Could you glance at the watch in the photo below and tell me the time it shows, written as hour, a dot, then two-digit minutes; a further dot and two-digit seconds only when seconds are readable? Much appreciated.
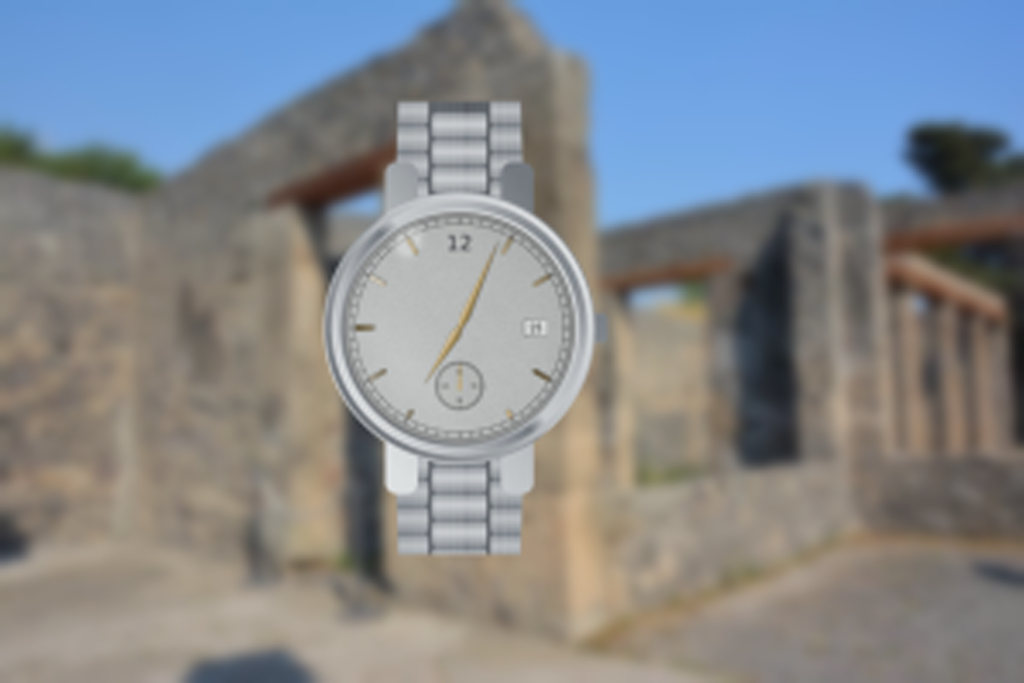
7.04
